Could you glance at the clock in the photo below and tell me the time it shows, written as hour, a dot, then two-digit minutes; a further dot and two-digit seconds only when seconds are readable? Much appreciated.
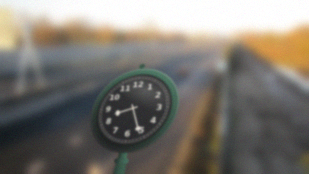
8.26
